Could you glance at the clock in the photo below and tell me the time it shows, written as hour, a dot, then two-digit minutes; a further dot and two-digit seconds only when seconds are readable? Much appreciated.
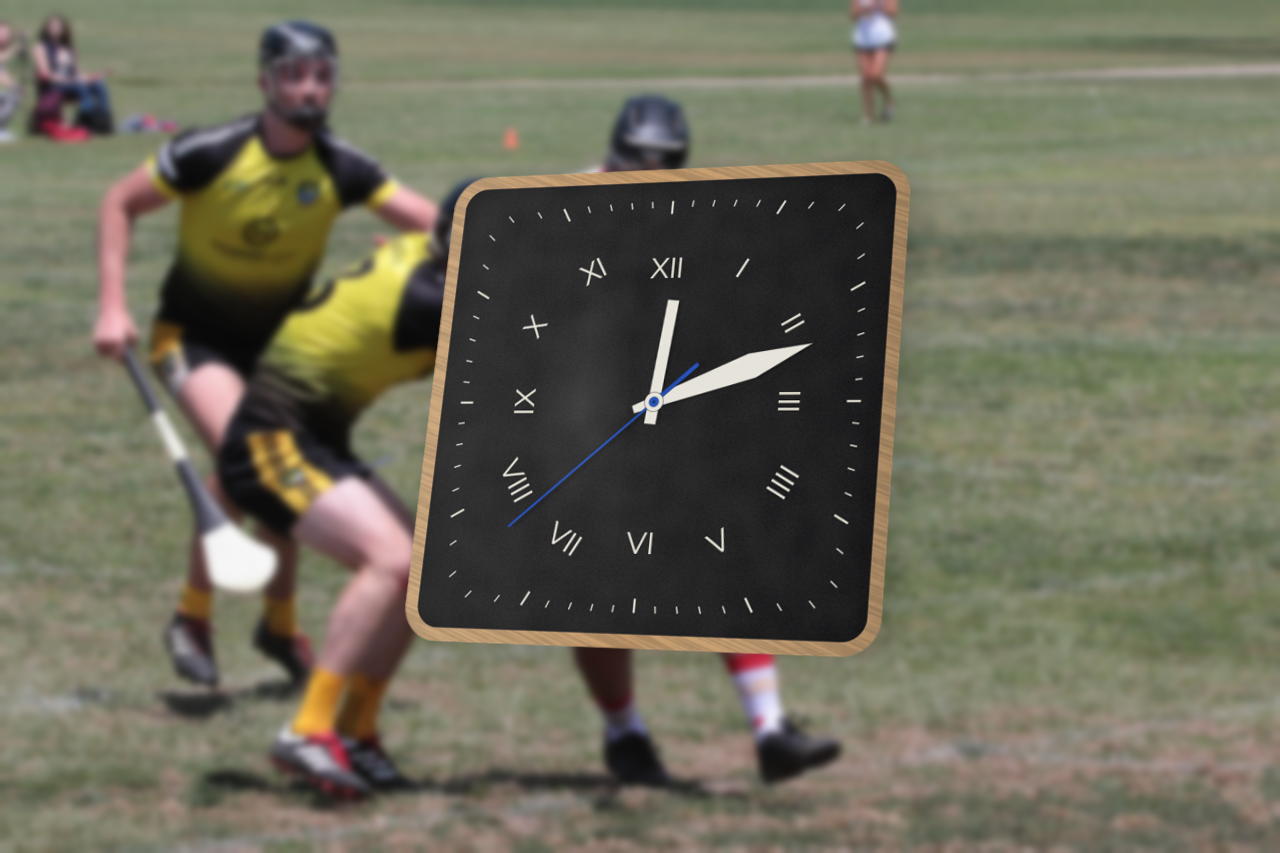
12.11.38
